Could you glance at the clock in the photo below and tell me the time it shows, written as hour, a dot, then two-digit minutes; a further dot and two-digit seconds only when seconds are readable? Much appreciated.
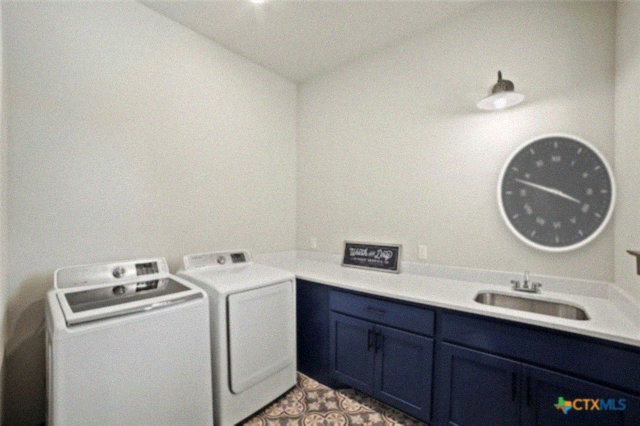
3.48
